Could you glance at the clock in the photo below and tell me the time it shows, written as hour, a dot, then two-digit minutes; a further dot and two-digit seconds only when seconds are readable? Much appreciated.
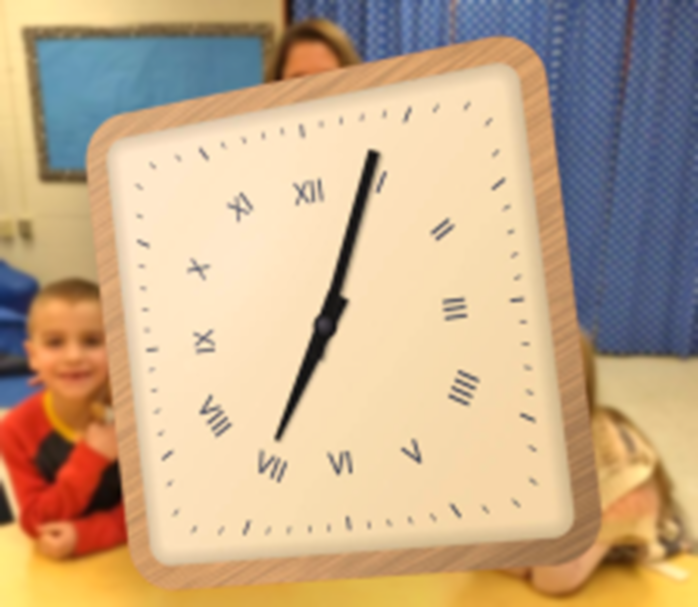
7.04
